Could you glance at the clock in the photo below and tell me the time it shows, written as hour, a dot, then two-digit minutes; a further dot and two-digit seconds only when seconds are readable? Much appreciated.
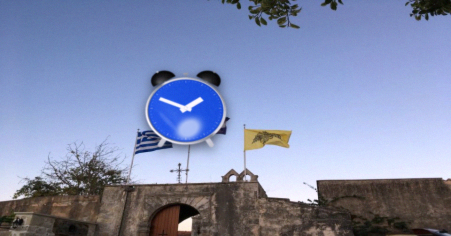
1.49
